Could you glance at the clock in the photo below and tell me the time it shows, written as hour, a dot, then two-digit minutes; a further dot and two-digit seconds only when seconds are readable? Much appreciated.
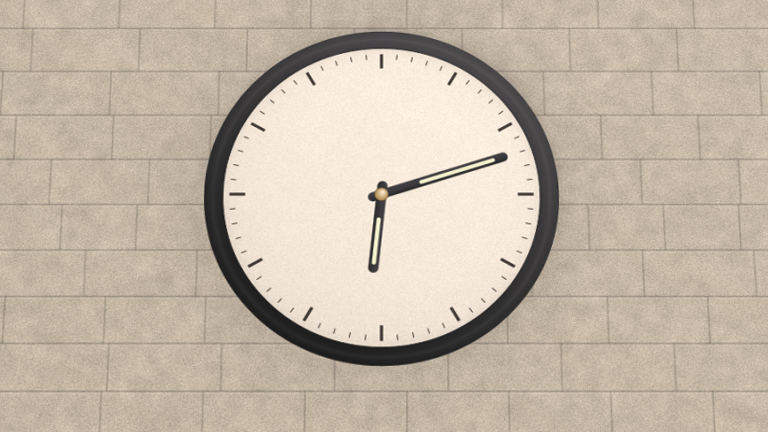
6.12
